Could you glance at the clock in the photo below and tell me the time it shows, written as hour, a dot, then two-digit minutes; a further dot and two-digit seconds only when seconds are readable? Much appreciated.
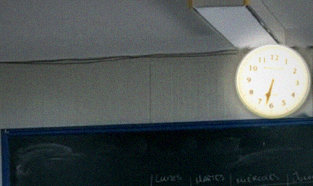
6.32
